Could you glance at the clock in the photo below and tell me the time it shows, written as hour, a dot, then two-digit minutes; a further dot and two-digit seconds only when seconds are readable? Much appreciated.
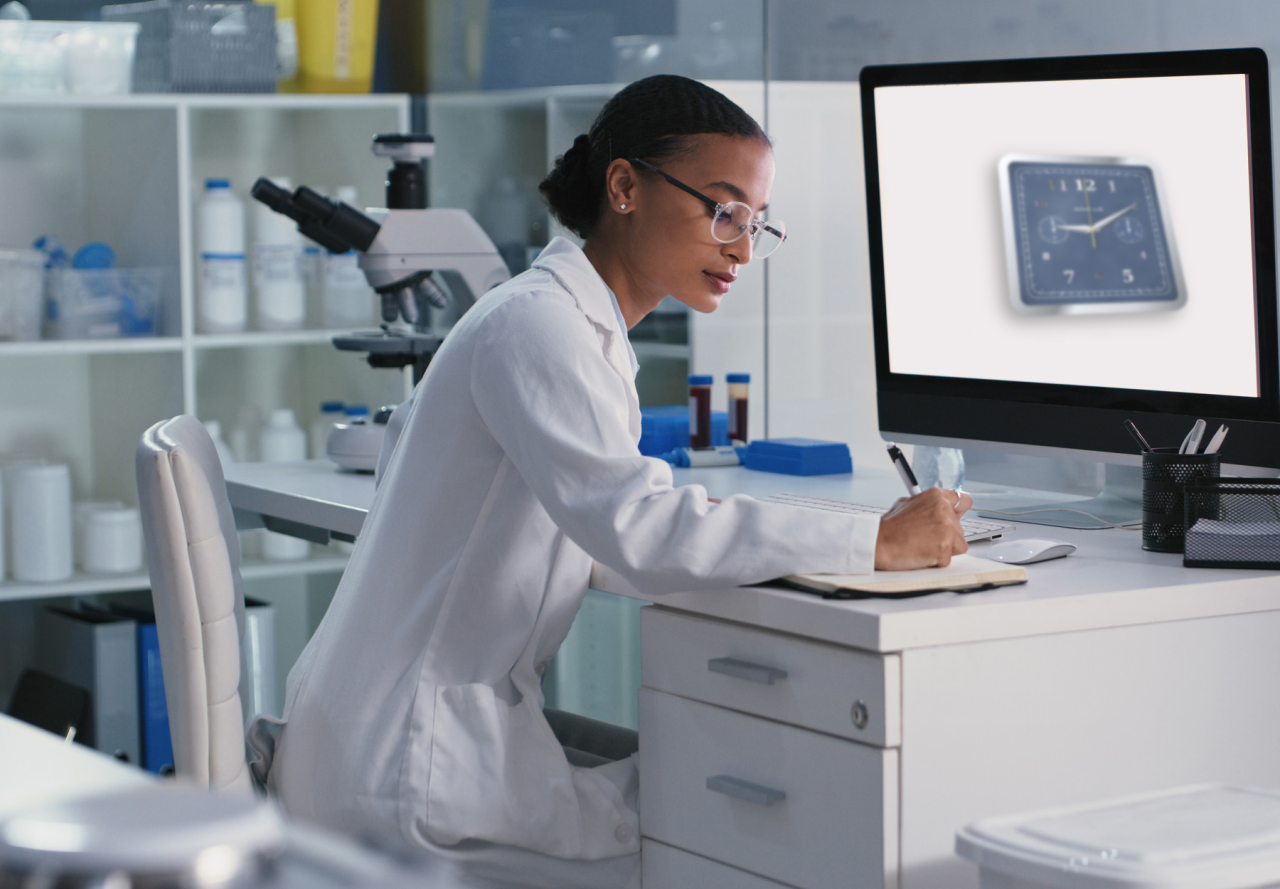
9.10
